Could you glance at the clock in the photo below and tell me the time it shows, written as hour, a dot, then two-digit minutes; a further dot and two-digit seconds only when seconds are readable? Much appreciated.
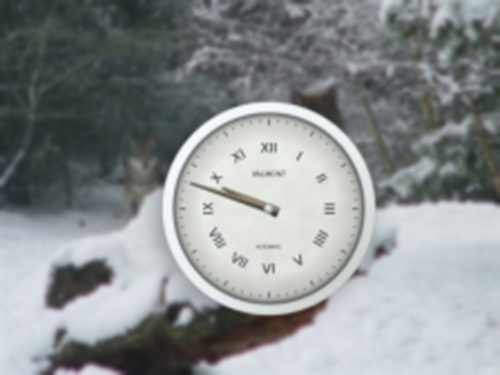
9.48
